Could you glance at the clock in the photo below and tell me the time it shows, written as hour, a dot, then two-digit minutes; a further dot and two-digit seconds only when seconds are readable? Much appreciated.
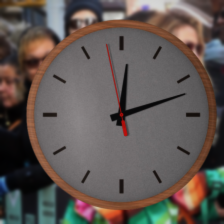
12.11.58
